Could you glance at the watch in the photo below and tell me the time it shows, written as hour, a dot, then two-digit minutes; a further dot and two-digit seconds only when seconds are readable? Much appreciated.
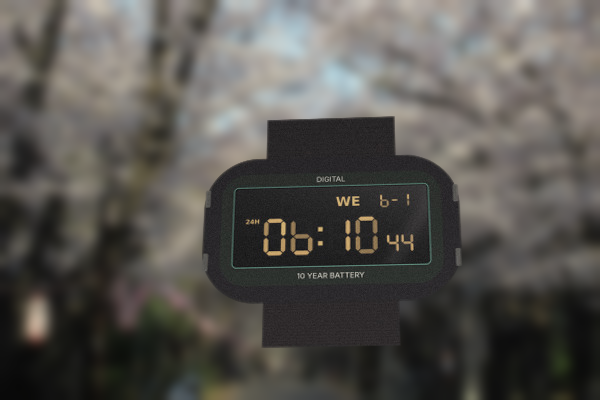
6.10.44
